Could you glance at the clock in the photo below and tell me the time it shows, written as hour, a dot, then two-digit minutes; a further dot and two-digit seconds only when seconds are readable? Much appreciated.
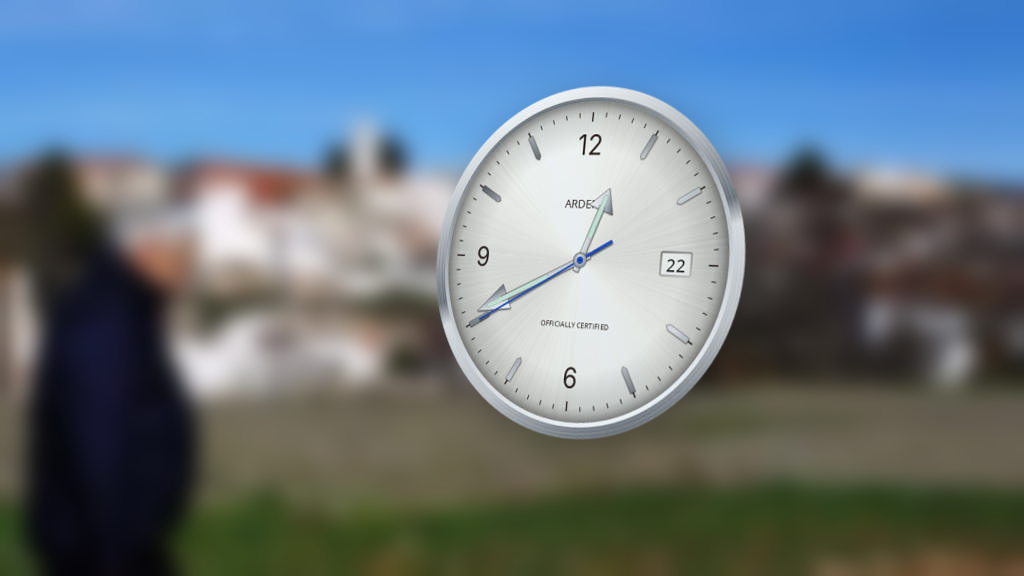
12.40.40
